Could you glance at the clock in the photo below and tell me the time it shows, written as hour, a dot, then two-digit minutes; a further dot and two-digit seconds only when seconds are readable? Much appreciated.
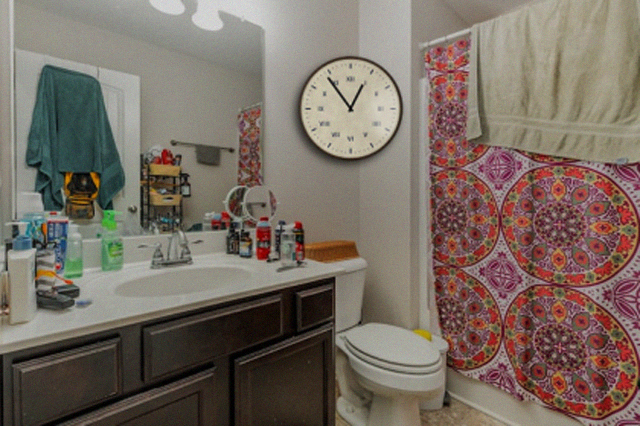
12.54
